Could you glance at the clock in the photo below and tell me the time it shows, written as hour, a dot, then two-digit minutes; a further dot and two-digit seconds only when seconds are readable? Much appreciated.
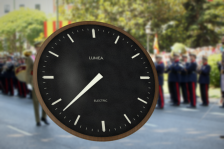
7.38
